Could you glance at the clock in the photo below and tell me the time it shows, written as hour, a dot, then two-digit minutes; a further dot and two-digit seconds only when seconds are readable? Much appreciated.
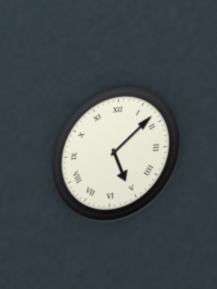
5.08
